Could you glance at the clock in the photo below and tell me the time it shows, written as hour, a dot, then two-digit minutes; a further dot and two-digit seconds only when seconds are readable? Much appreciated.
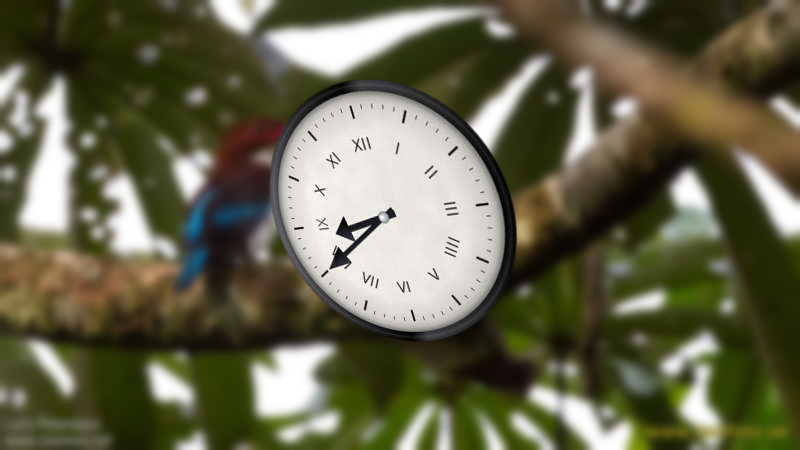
8.40
